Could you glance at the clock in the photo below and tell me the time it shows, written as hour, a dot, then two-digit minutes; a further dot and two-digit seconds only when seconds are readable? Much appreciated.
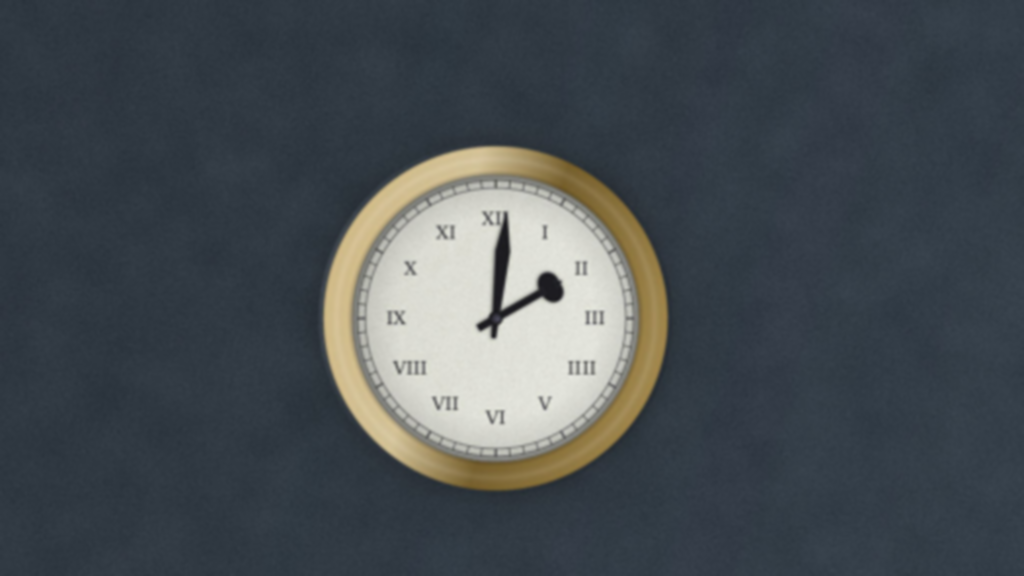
2.01
